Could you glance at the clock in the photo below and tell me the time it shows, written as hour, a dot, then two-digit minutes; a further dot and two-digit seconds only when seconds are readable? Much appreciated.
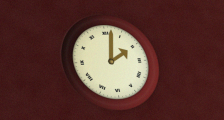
2.02
